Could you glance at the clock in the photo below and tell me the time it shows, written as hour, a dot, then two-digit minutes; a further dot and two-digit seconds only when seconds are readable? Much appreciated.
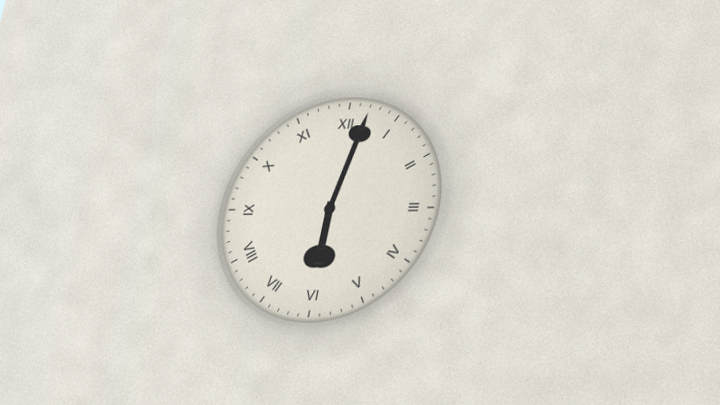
6.02
